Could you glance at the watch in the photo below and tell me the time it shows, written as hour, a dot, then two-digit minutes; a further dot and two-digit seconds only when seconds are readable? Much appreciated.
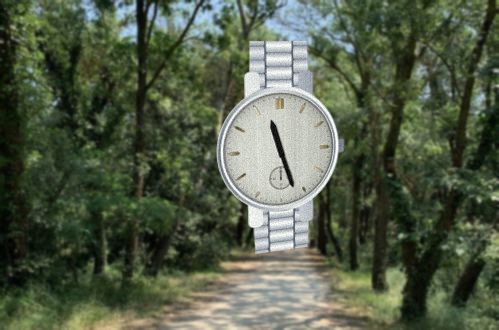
11.27
